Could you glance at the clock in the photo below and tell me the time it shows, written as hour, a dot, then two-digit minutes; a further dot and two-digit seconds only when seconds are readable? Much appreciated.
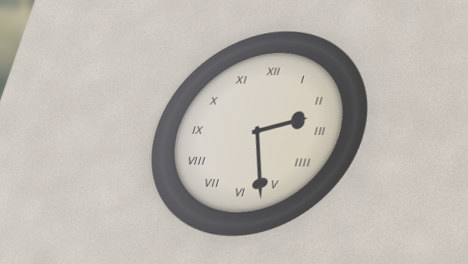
2.27
